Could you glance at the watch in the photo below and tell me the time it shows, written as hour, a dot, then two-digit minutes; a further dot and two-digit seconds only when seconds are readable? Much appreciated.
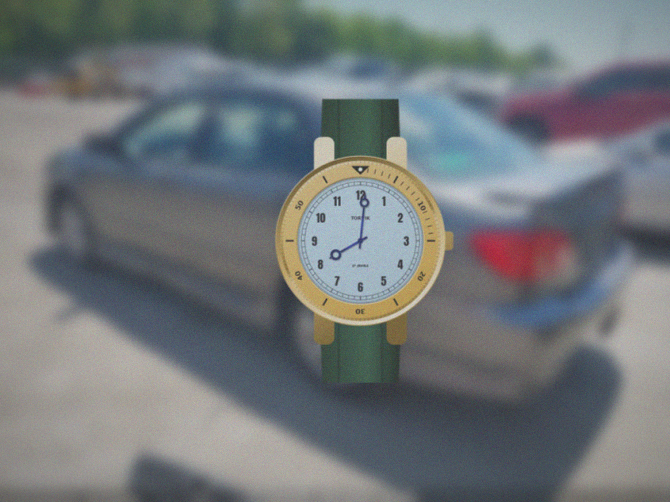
8.01
